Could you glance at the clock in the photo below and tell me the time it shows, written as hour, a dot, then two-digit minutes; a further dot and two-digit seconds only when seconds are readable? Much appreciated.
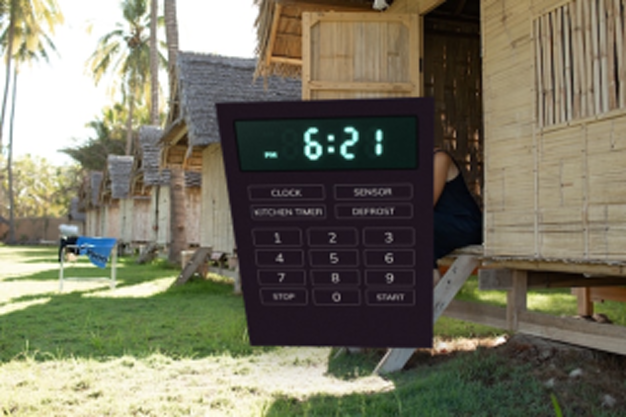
6.21
